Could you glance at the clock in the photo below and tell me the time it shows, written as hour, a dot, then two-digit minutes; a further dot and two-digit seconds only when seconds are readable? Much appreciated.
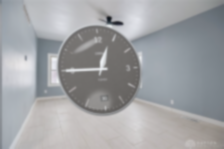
12.45
